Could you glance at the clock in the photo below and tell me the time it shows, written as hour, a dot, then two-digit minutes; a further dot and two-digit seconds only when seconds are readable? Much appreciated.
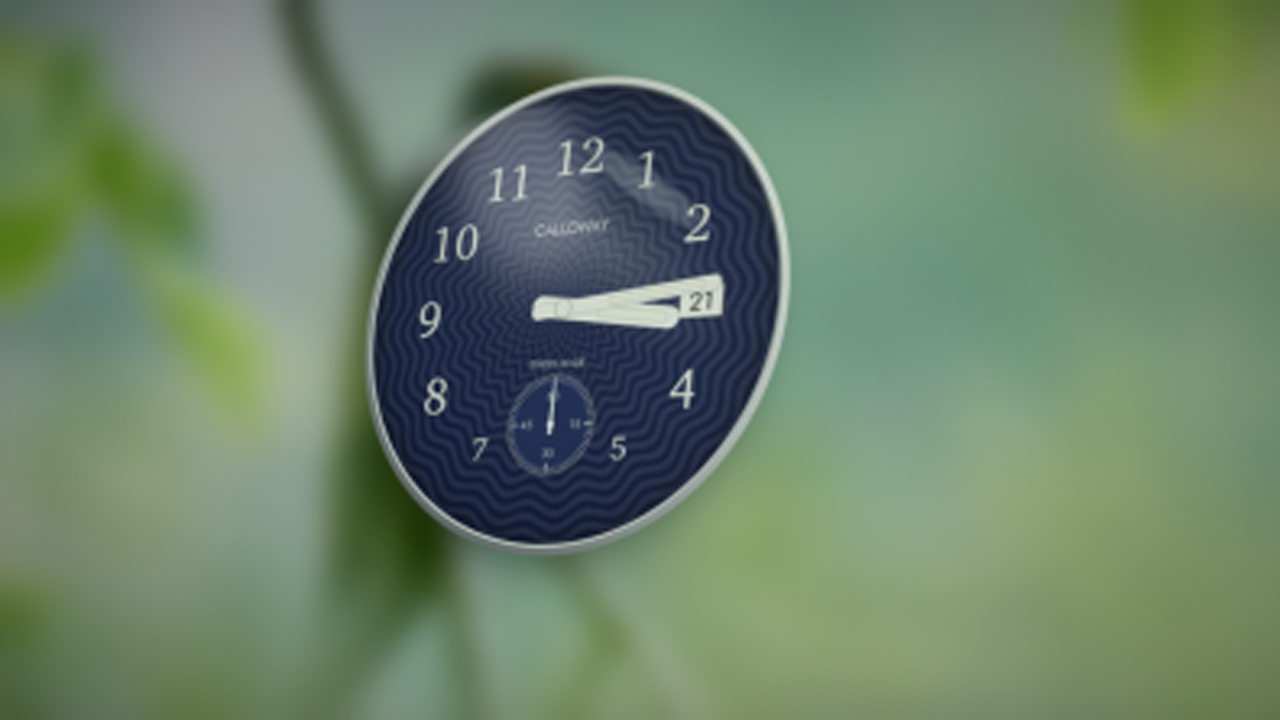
3.14
